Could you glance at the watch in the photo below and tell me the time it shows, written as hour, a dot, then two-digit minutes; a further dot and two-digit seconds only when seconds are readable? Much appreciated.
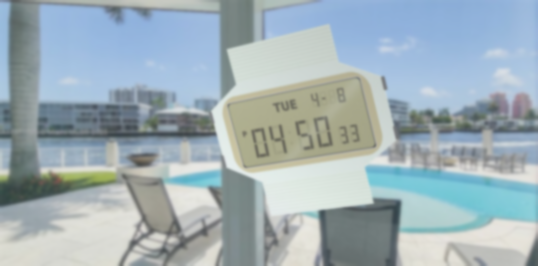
4.50.33
